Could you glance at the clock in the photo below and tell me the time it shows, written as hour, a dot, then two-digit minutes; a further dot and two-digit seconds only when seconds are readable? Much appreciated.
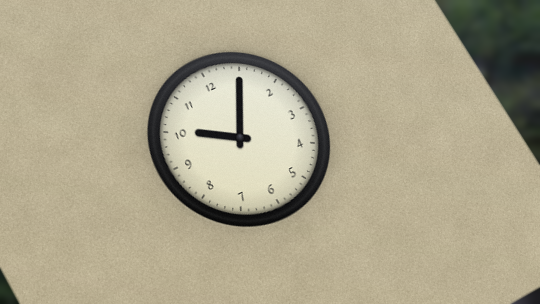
10.05
